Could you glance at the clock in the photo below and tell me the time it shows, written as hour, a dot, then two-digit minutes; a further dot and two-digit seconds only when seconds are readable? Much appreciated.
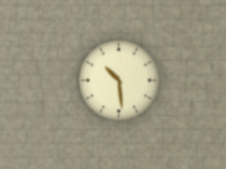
10.29
